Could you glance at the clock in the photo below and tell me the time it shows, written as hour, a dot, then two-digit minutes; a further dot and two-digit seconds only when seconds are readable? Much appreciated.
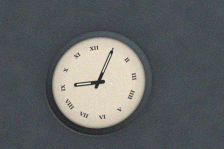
9.05
